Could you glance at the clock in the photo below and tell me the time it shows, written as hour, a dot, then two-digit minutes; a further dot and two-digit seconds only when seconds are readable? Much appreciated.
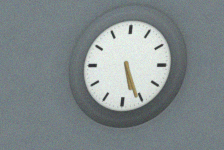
5.26
